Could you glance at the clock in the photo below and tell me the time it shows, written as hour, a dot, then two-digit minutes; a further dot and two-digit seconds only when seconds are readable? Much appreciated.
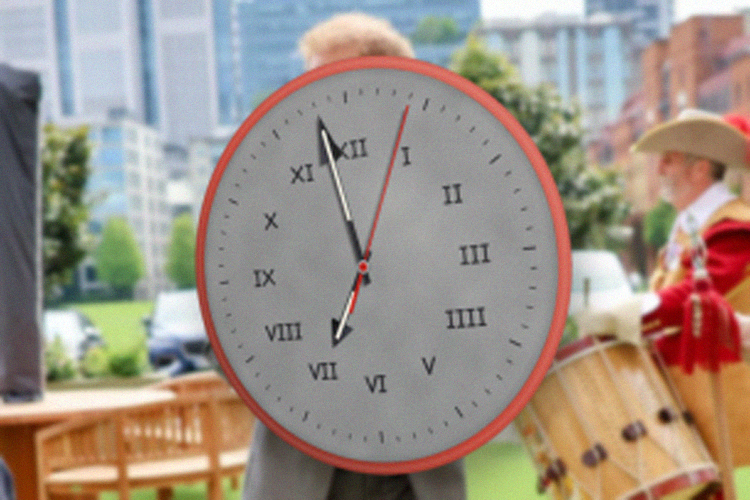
6.58.04
